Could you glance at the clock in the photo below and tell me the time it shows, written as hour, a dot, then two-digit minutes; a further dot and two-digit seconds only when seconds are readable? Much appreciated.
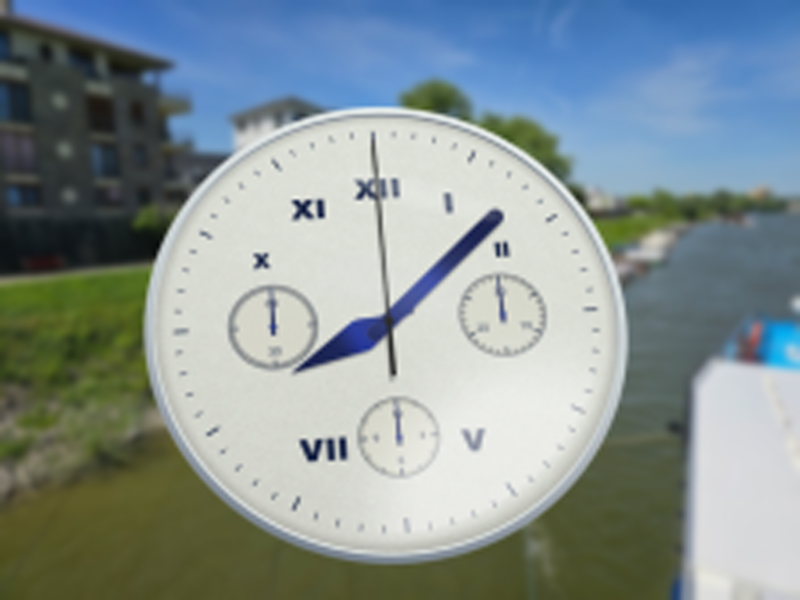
8.08
